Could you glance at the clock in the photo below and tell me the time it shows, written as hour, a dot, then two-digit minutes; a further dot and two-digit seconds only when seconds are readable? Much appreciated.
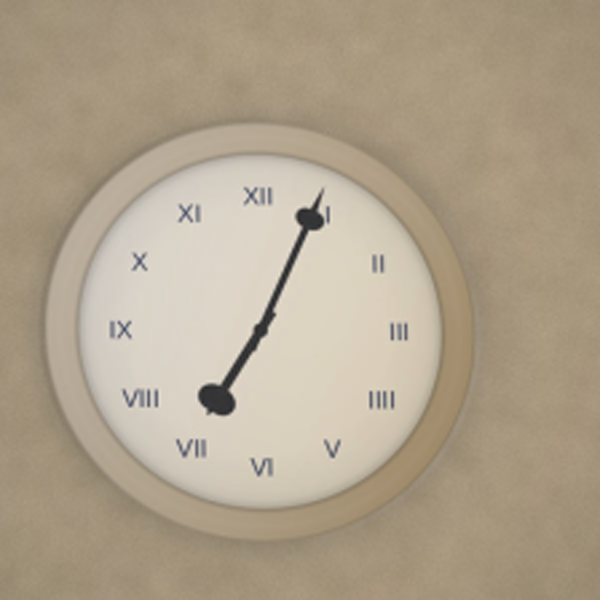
7.04
